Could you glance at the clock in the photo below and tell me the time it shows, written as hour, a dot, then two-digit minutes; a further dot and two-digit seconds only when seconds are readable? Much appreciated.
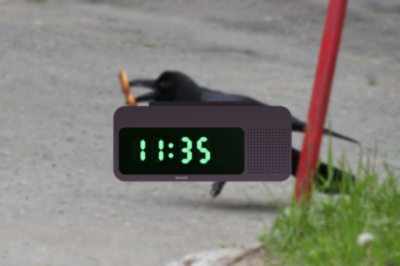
11.35
